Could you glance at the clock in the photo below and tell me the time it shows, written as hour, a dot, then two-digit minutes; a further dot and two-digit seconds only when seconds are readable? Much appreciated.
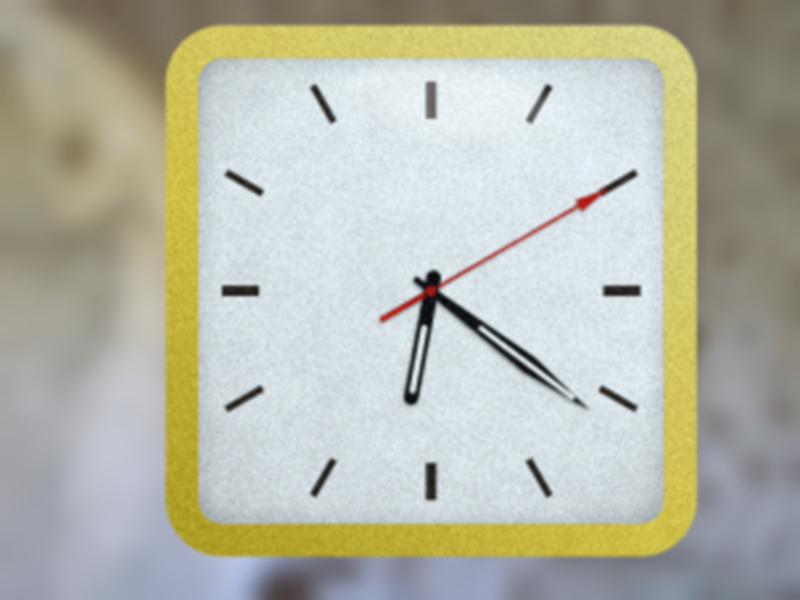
6.21.10
